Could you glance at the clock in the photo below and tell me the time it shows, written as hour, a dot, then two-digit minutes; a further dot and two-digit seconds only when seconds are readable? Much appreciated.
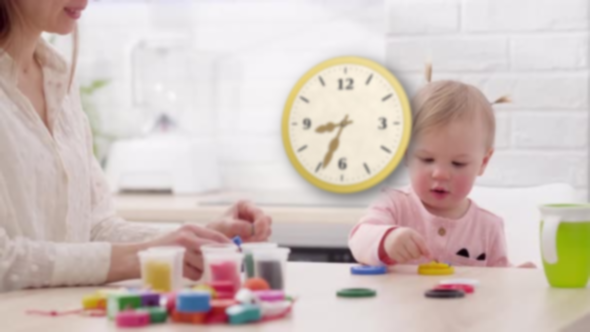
8.34
